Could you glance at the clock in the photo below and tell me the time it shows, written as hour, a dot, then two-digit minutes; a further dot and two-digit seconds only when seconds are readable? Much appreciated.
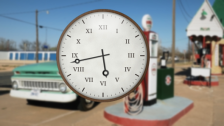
5.43
